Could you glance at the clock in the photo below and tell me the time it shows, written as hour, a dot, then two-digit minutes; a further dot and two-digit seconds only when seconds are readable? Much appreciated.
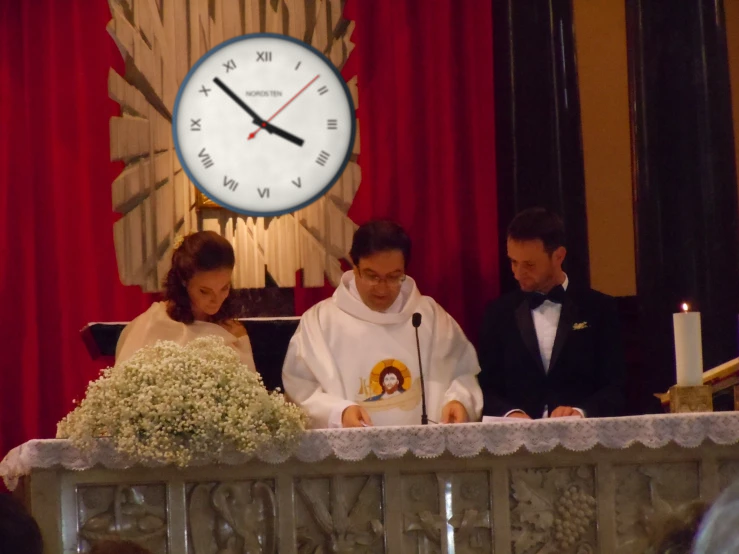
3.52.08
